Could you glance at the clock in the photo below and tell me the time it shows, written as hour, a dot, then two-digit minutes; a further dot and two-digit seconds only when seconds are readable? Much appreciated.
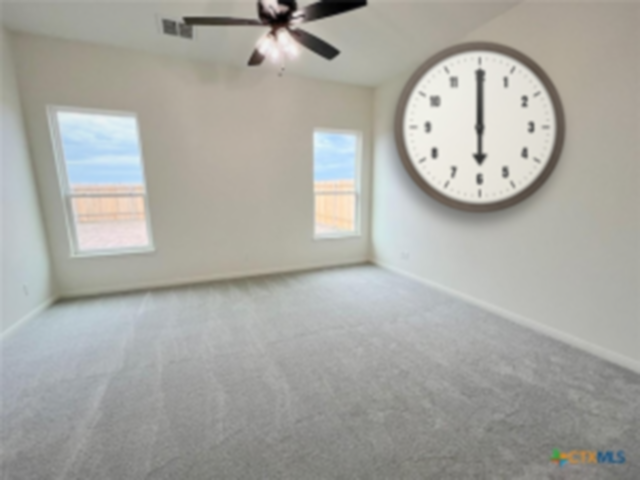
6.00
